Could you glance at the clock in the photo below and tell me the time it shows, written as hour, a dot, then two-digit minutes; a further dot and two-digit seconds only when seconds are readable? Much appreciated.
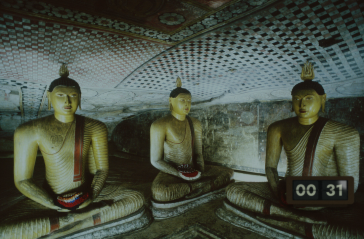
0.31
